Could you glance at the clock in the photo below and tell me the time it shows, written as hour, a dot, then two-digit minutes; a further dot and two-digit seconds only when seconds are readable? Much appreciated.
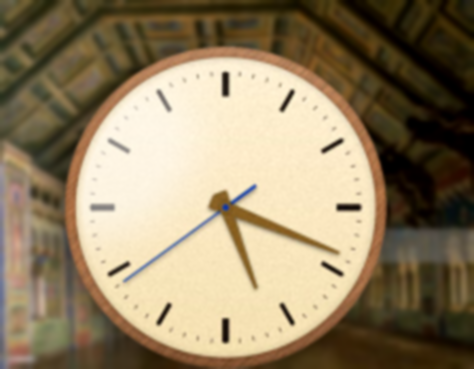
5.18.39
